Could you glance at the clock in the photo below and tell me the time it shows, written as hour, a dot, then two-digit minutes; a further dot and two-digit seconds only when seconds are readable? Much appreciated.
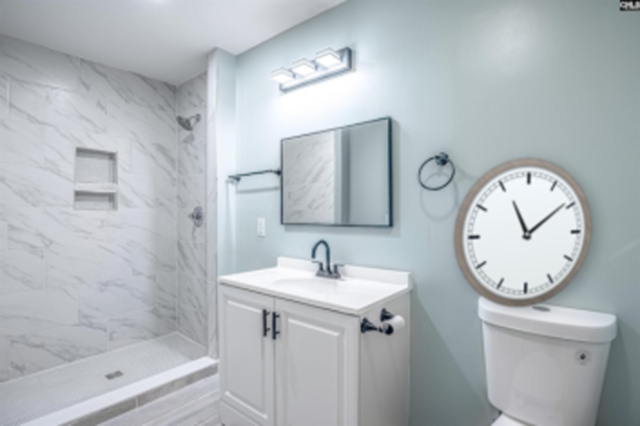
11.09
